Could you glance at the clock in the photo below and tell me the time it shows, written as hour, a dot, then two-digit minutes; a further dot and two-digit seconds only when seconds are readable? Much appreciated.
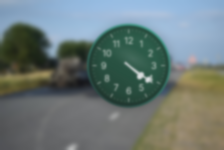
4.21
